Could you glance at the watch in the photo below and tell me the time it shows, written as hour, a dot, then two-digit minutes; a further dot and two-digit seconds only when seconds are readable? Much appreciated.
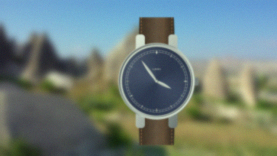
3.54
